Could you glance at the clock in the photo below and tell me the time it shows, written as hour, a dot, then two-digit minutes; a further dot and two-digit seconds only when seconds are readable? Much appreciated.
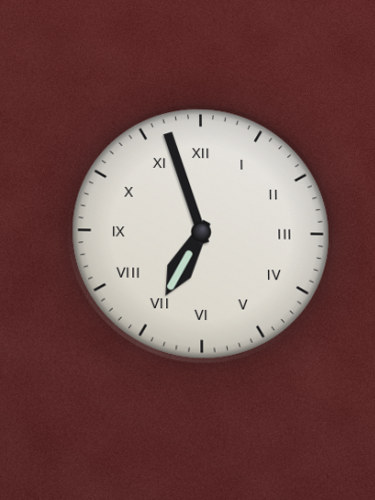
6.57
